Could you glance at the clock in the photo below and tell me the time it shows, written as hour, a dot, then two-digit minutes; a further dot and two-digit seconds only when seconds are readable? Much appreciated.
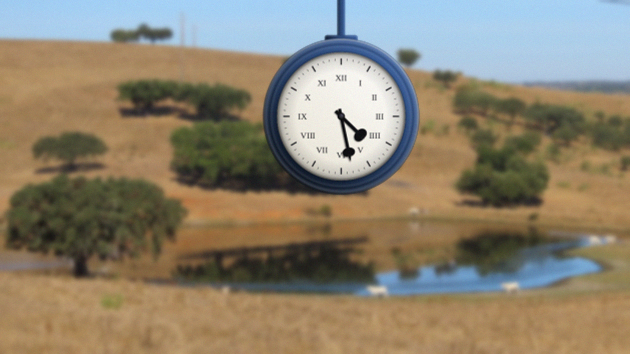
4.28
